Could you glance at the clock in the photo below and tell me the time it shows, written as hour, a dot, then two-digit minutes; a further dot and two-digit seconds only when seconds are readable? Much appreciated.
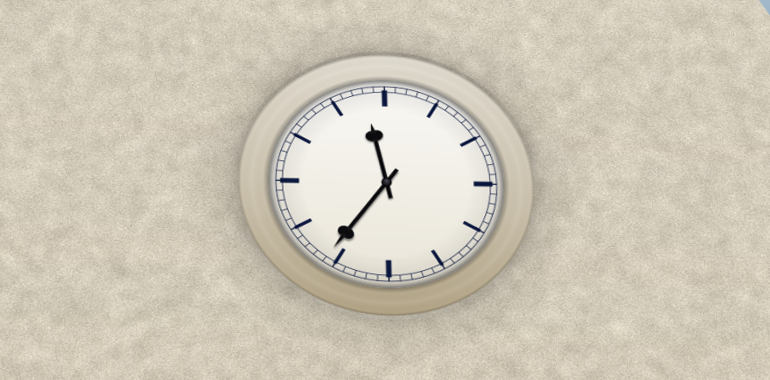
11.36
